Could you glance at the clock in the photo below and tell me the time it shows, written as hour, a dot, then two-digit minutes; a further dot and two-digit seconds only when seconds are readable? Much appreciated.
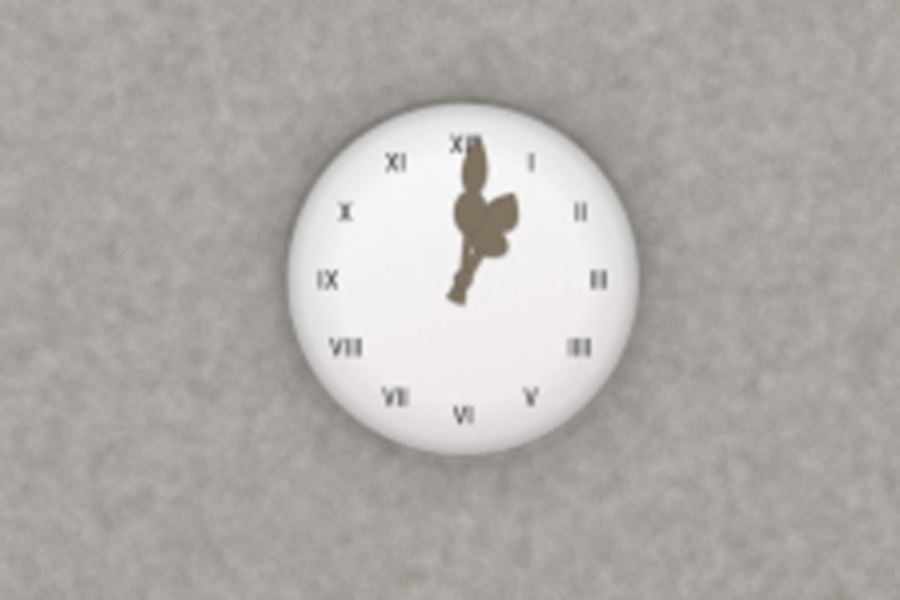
1.01
